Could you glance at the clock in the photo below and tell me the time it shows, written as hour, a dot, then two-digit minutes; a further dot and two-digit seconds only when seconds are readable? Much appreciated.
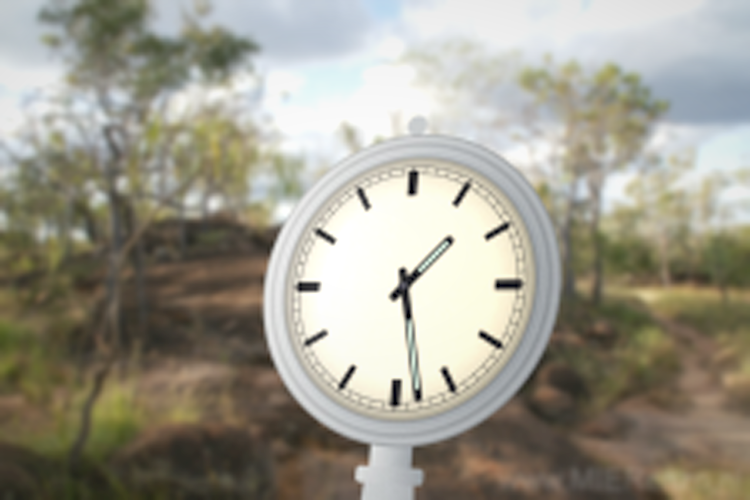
1.28
